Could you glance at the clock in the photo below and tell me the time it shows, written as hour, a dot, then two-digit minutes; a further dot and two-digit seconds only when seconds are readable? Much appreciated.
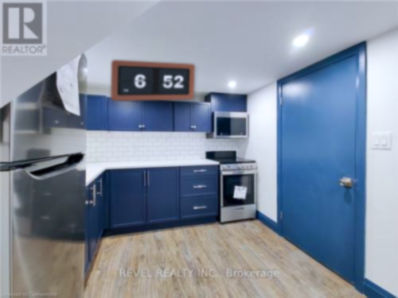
6.52
